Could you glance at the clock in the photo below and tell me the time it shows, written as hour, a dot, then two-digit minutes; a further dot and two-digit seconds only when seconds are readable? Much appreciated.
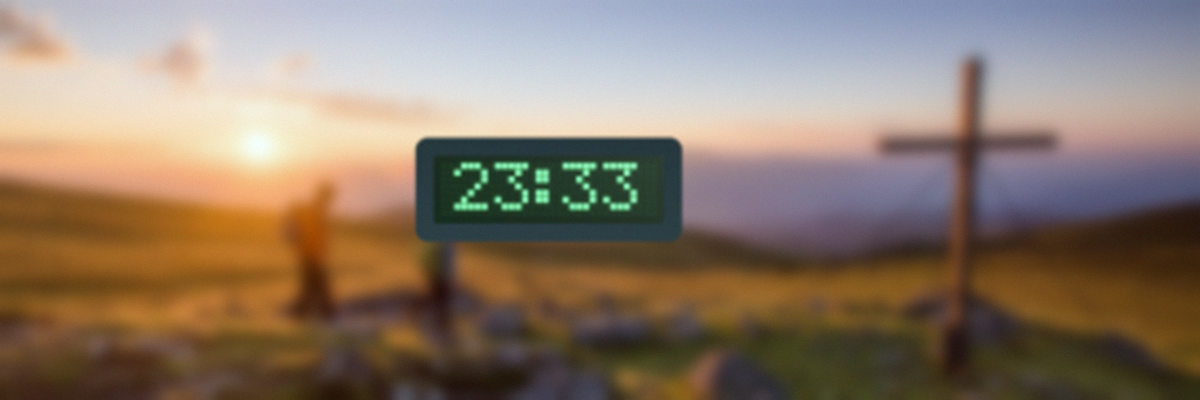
23.33
